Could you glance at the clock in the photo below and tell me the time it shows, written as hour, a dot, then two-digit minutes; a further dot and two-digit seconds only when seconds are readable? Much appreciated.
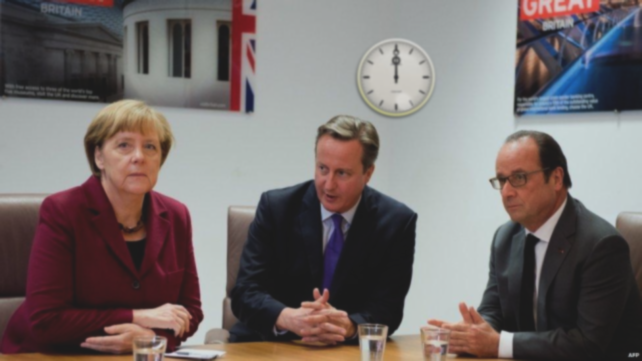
12.00
